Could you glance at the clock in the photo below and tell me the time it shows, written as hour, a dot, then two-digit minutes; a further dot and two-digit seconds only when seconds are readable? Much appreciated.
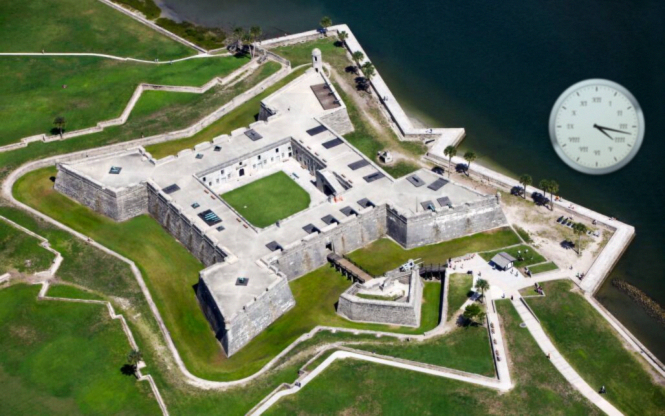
4.17
